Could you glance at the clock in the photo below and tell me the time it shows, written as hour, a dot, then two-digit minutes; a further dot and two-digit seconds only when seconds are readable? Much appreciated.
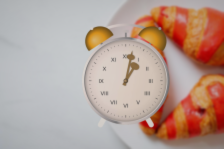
1.02
